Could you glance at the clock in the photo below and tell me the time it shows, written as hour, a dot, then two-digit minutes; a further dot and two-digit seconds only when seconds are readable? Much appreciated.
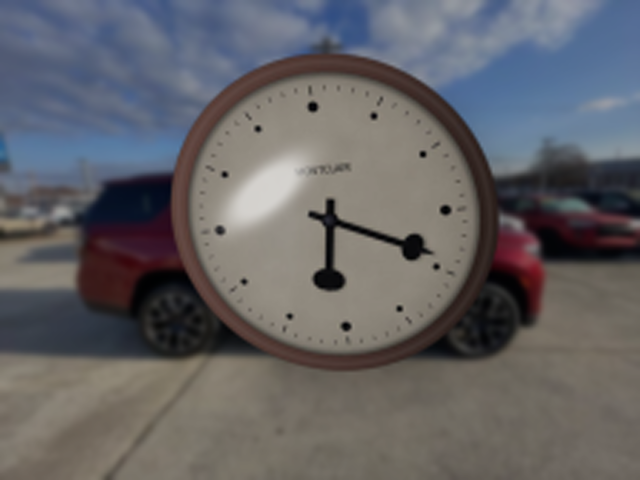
6.19
